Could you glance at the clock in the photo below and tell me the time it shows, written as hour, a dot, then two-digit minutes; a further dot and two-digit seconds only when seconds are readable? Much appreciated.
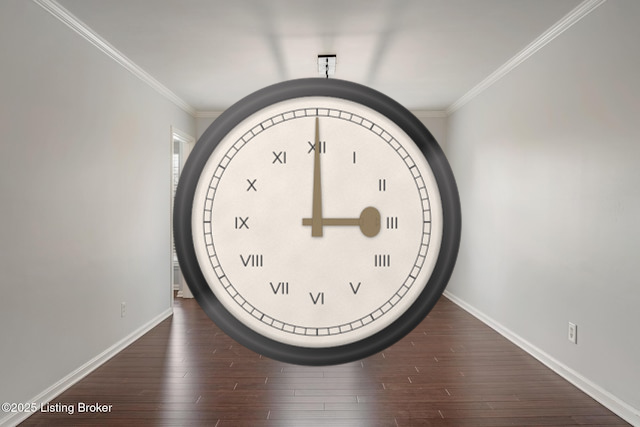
3.00
